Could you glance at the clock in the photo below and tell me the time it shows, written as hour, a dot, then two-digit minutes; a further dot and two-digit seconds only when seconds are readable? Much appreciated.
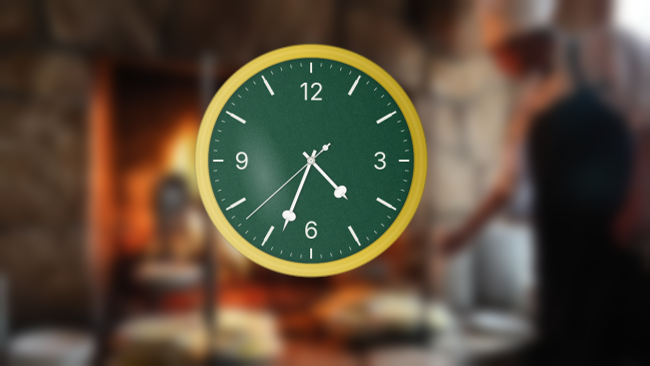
4.33.38
